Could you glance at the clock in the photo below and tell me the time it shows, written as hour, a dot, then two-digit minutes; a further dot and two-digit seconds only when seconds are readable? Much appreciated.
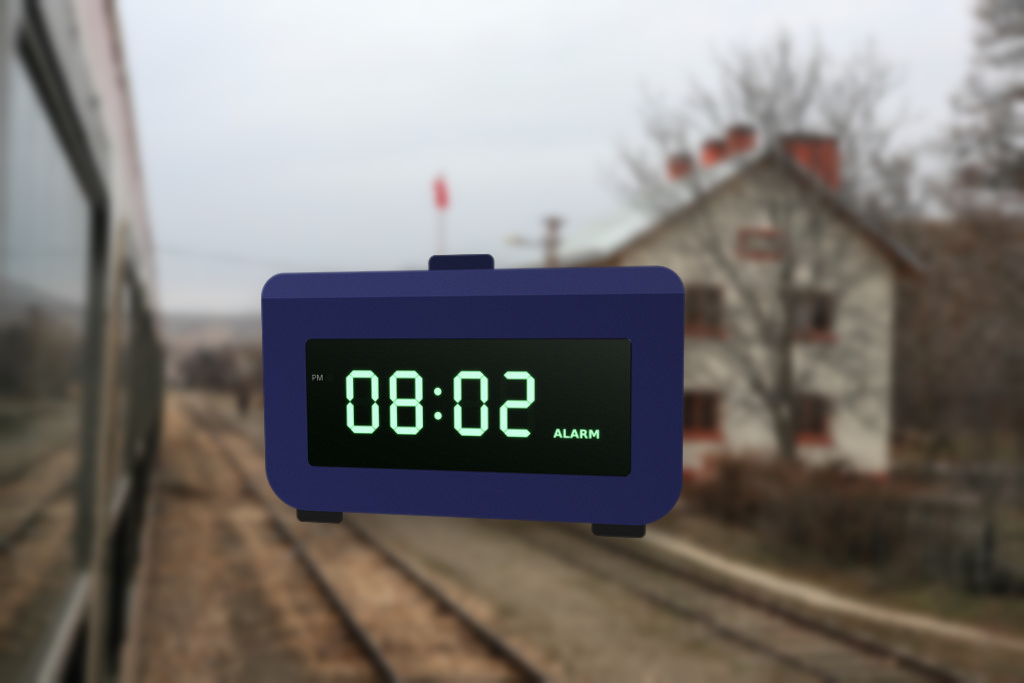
8.02
